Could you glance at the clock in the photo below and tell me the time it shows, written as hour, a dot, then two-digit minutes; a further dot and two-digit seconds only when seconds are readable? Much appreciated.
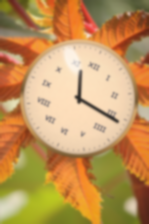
11.16
